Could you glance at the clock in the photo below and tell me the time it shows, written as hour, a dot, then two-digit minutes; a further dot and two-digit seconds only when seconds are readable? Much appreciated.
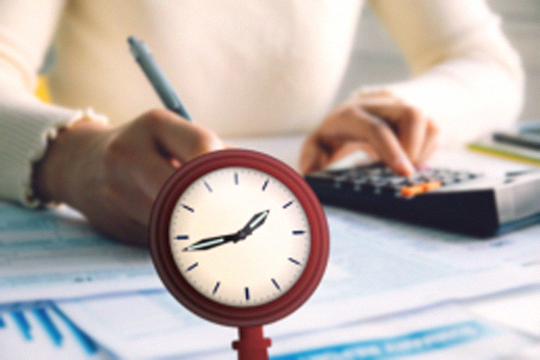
1.43
